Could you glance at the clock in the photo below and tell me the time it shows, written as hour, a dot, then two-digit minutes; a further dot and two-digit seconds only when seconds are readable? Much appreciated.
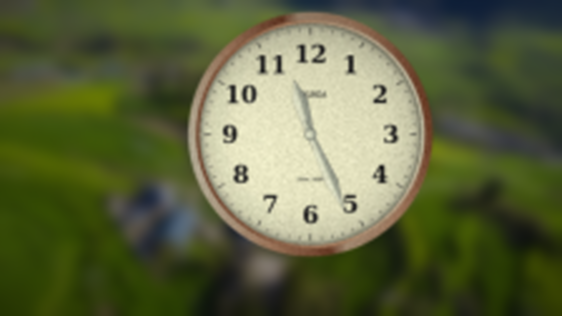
11.26
